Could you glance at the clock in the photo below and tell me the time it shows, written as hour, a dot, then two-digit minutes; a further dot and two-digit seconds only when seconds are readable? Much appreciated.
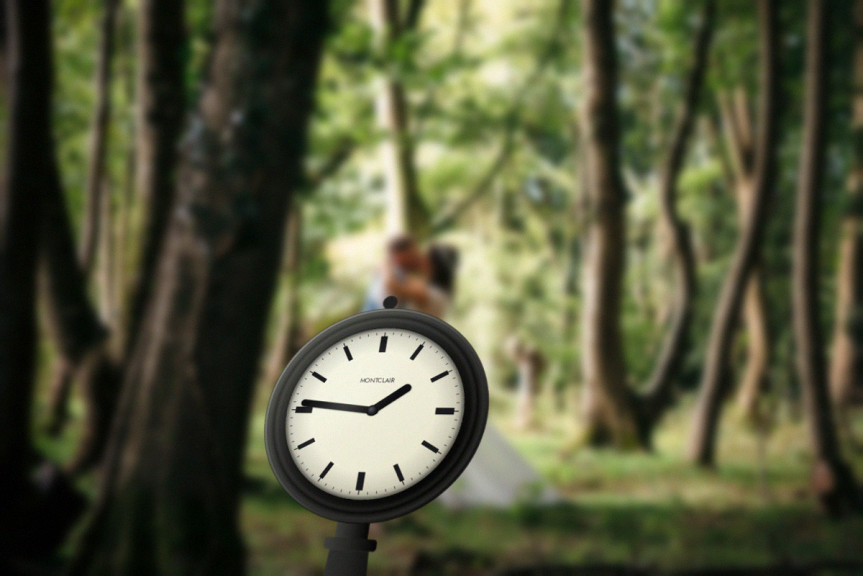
1.46
